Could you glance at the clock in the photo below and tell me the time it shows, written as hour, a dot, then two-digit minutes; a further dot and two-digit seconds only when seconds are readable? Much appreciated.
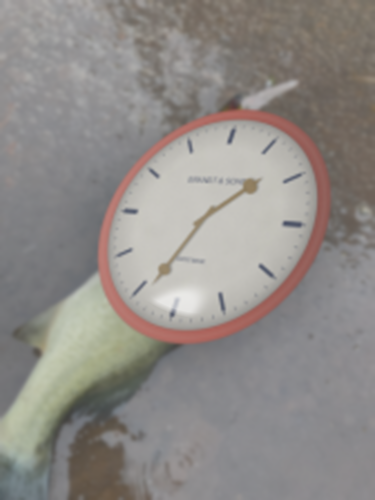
1.34
